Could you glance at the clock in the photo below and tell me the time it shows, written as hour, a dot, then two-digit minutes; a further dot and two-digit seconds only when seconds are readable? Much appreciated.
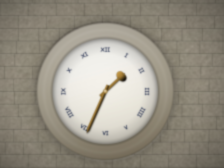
1.34
